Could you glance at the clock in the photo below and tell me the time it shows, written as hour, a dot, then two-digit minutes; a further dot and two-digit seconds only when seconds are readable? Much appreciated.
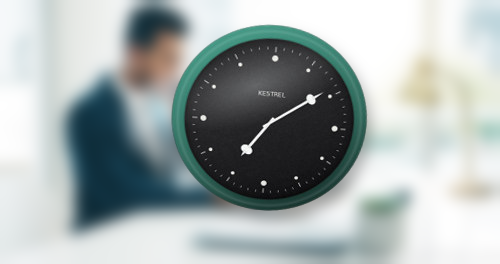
7.09
